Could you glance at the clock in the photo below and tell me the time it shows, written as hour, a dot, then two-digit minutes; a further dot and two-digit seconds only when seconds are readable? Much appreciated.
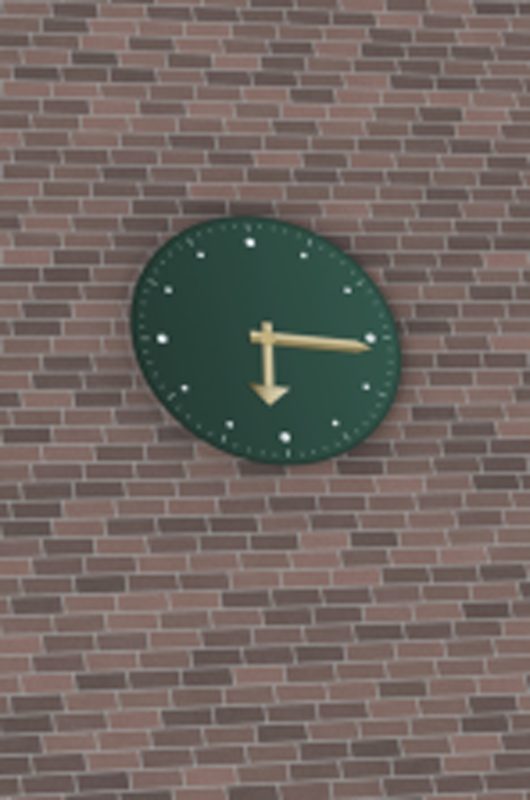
6.16
